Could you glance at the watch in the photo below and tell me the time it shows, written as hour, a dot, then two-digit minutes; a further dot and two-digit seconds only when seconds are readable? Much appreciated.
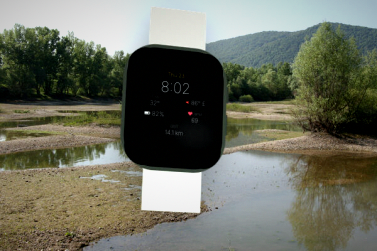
8.02
